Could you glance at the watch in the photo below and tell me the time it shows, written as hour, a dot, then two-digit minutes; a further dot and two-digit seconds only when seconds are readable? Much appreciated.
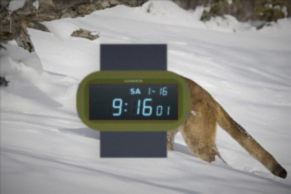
9.16.01
